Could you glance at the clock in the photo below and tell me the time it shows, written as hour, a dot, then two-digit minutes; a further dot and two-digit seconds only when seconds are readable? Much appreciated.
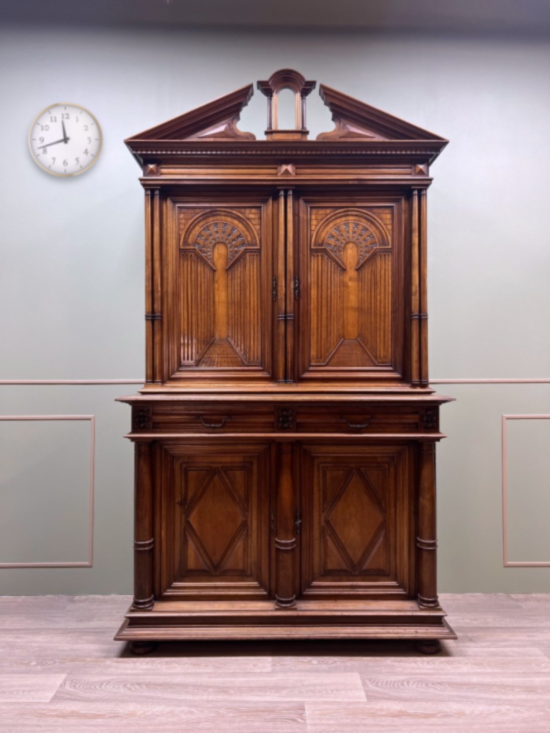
11.42
